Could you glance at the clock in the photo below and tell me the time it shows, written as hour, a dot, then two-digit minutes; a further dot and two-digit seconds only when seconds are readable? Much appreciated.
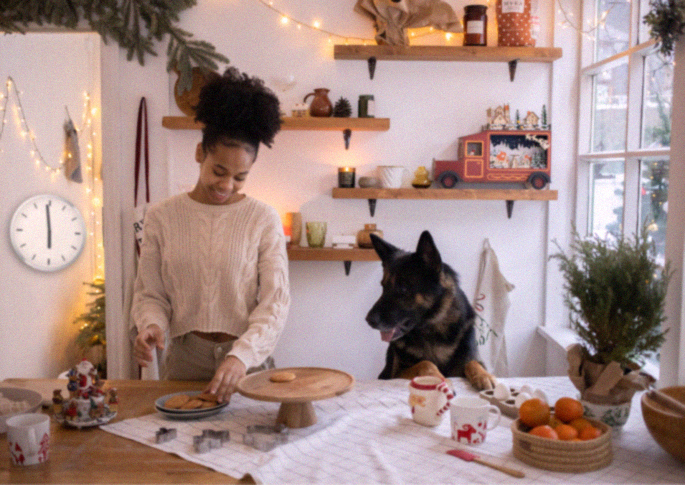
5.59
